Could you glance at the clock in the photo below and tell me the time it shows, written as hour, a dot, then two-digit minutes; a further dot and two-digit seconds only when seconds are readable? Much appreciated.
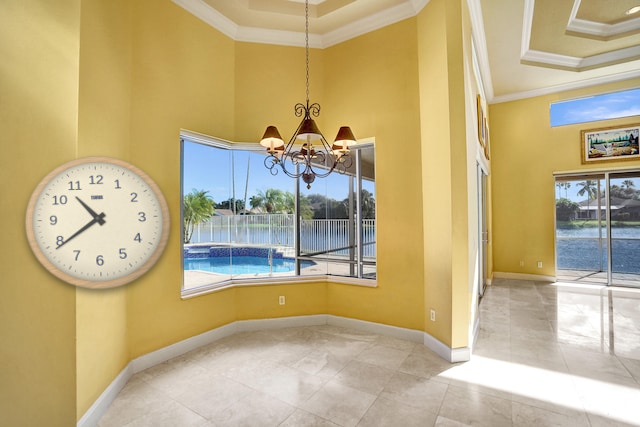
10.39
